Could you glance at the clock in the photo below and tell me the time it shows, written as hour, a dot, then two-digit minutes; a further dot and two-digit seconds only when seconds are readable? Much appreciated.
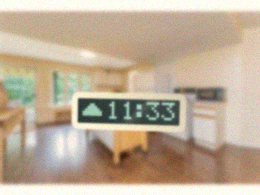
11.33
